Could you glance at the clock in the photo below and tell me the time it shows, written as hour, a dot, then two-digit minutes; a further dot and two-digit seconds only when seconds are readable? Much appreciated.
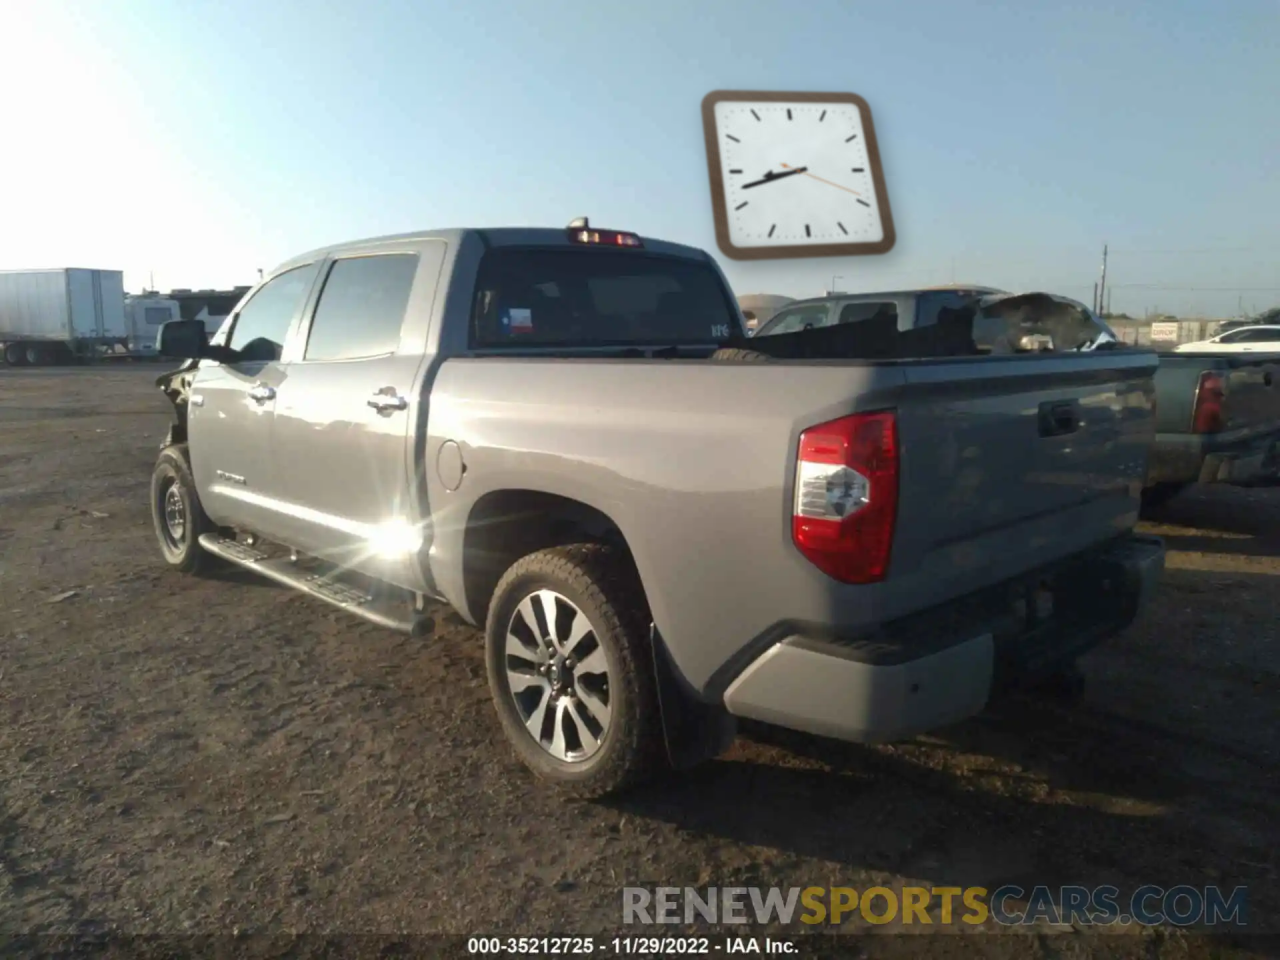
8.42.19
